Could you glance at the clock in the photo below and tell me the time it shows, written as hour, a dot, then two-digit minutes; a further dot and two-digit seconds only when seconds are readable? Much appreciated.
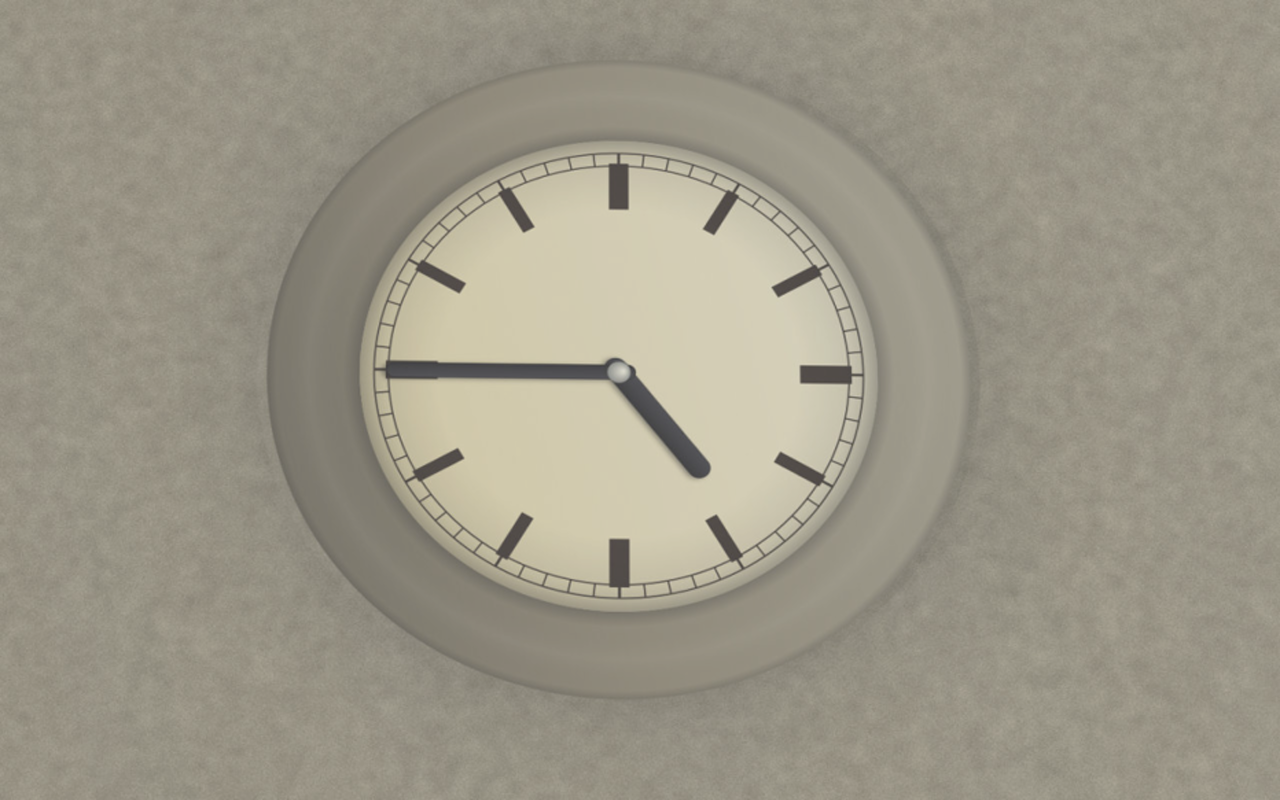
4.45
